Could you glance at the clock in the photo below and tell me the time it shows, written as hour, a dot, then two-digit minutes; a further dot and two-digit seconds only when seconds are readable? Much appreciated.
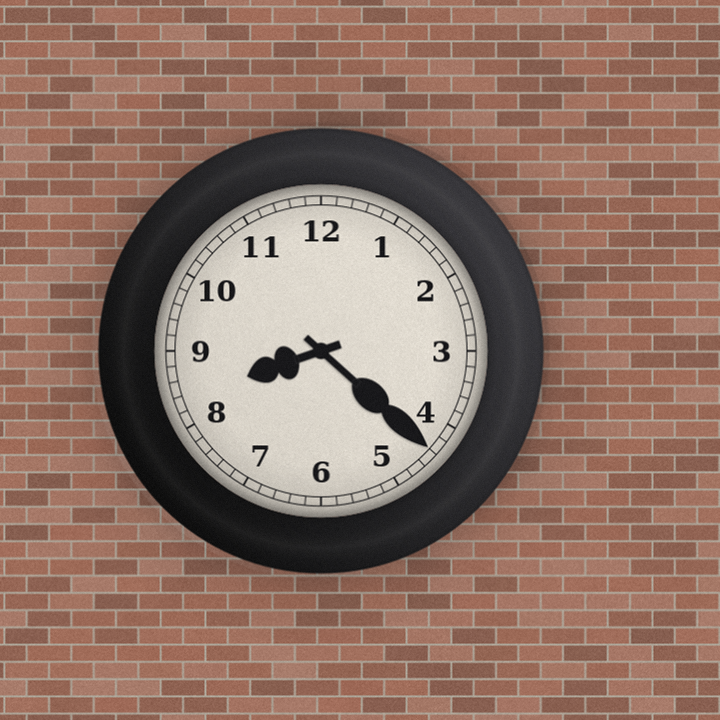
8.22
